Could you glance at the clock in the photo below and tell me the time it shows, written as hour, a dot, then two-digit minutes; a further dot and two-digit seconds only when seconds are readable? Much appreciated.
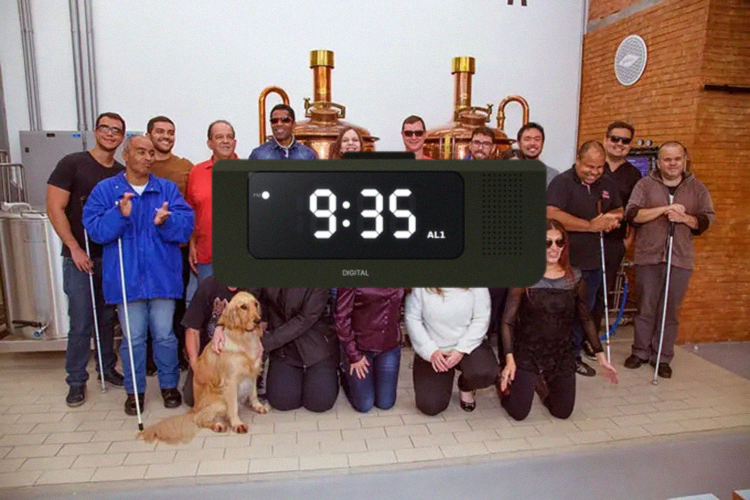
9.35
